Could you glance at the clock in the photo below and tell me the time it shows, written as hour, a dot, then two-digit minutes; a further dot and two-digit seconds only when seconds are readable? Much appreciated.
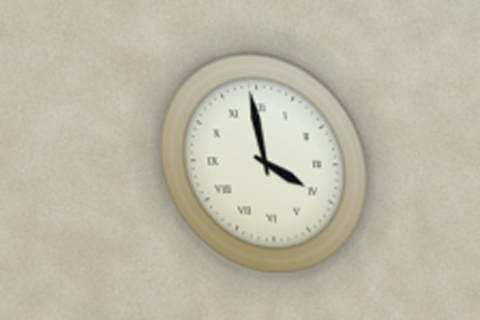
3.59
